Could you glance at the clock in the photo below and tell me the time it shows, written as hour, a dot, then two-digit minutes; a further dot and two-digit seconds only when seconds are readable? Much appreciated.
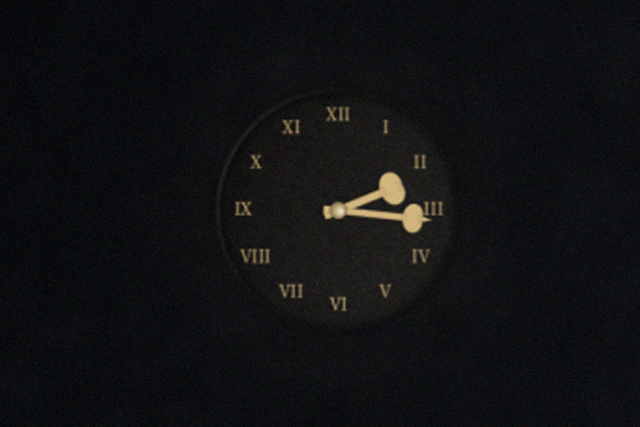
2.16
